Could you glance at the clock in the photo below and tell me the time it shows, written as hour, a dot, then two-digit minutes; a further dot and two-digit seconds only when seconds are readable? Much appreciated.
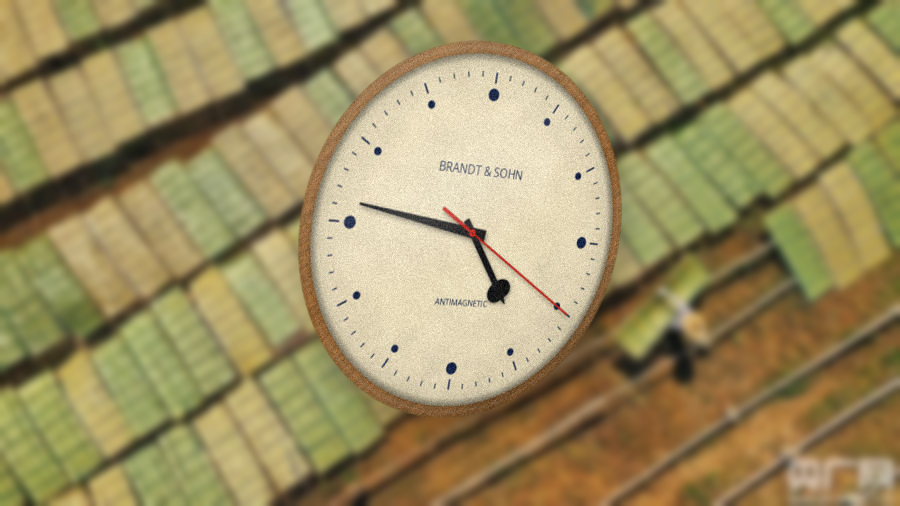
4.46.20
